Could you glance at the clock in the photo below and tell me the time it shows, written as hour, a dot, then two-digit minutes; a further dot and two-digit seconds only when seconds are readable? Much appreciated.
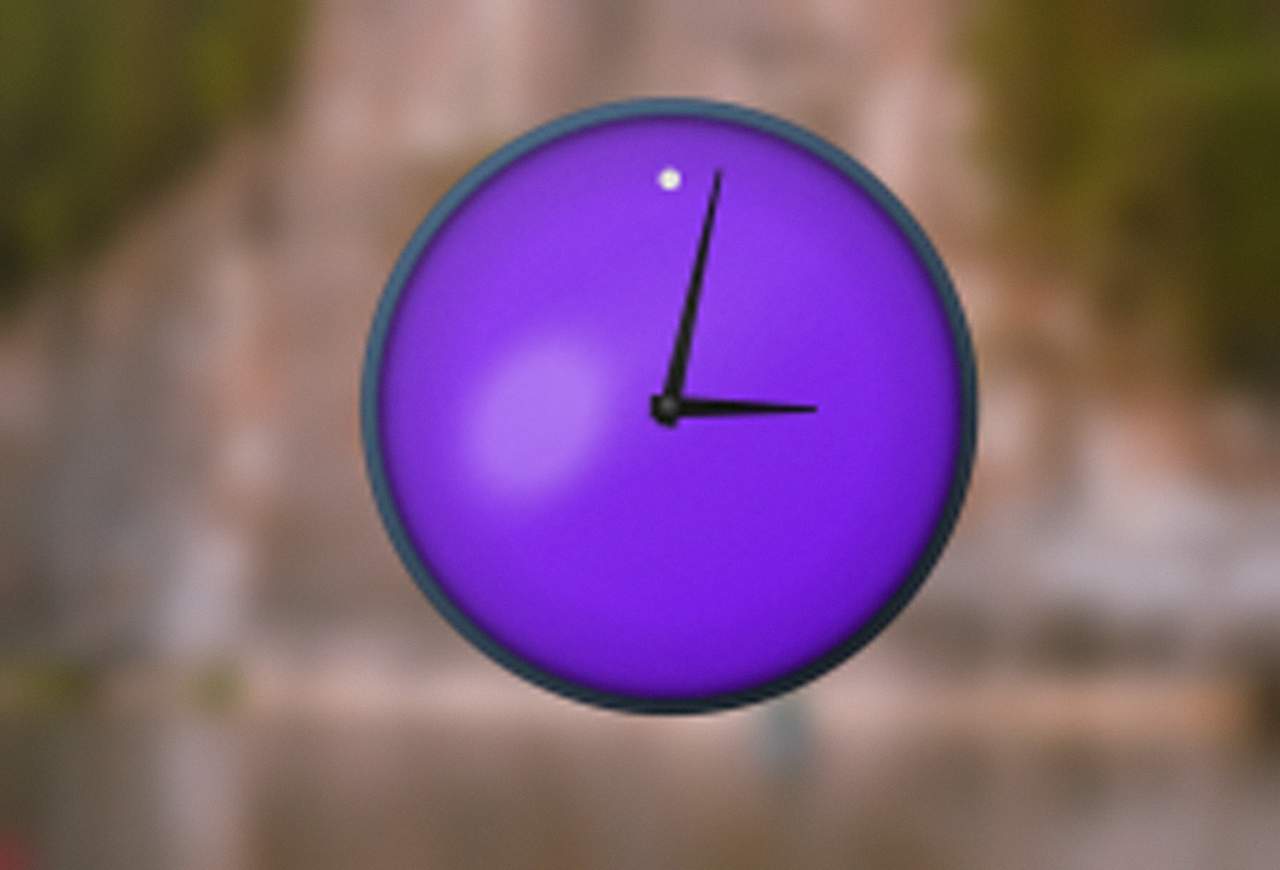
3.02
